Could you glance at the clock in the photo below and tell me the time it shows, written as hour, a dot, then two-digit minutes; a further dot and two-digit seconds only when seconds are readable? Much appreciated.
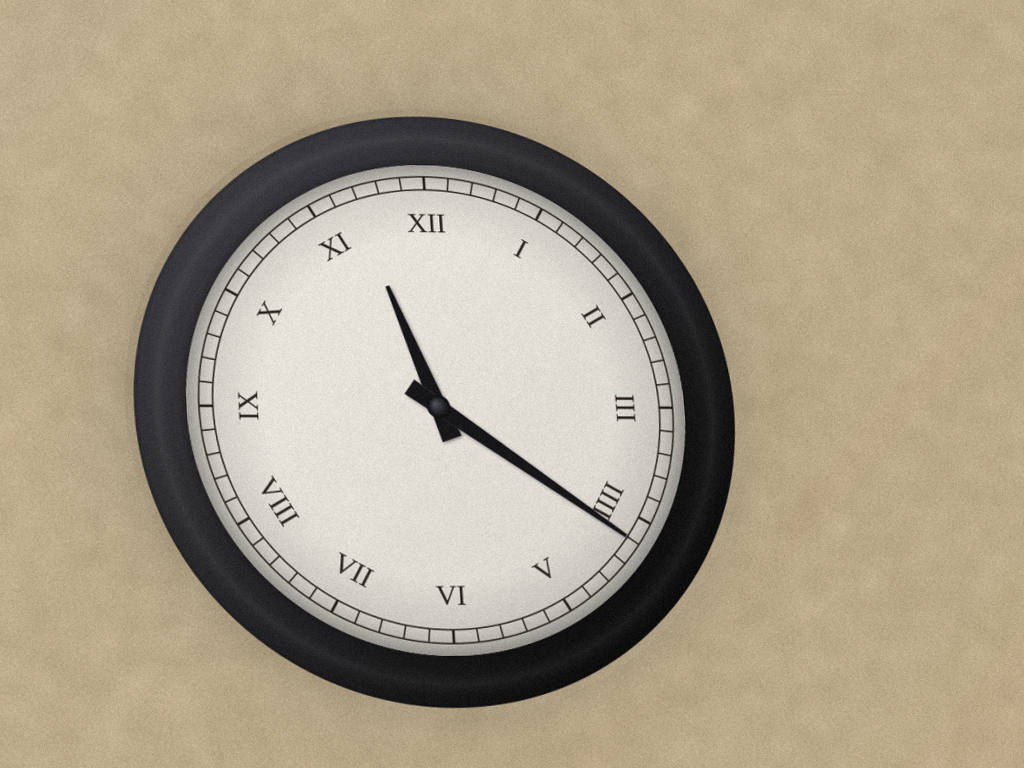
11.21
